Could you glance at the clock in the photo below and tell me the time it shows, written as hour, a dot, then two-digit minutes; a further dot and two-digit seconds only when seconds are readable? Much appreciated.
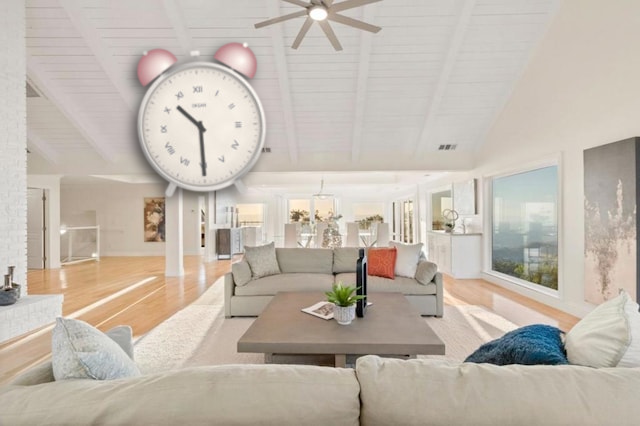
10.30
